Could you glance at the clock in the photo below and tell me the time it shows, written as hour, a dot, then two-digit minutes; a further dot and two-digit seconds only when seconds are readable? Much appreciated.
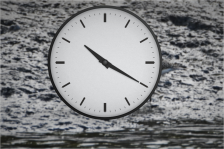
10.20
